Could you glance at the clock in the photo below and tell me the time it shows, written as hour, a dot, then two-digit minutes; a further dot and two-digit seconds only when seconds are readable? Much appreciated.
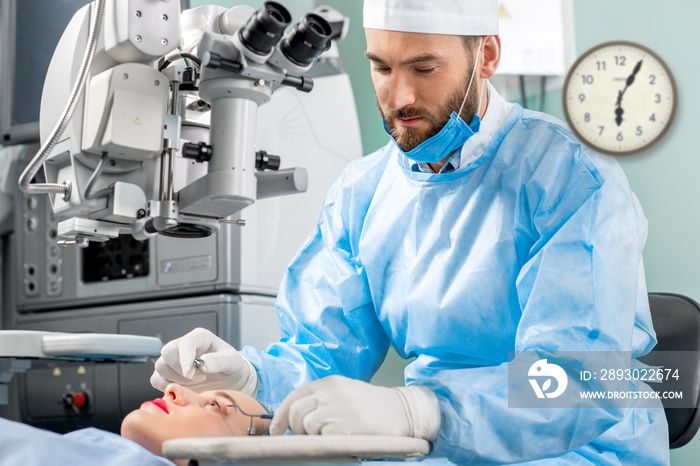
6.05
